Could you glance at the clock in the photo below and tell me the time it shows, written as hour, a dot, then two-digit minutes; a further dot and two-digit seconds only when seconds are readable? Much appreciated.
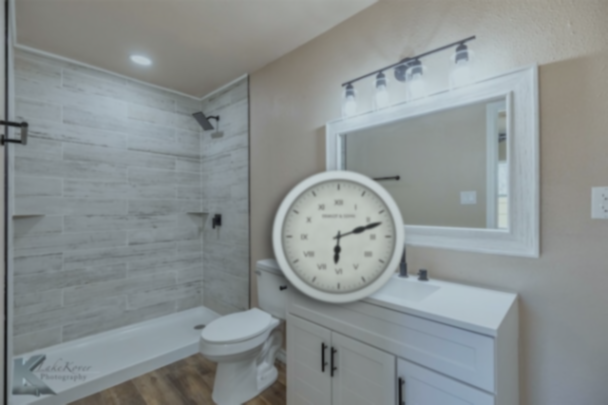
6.12
